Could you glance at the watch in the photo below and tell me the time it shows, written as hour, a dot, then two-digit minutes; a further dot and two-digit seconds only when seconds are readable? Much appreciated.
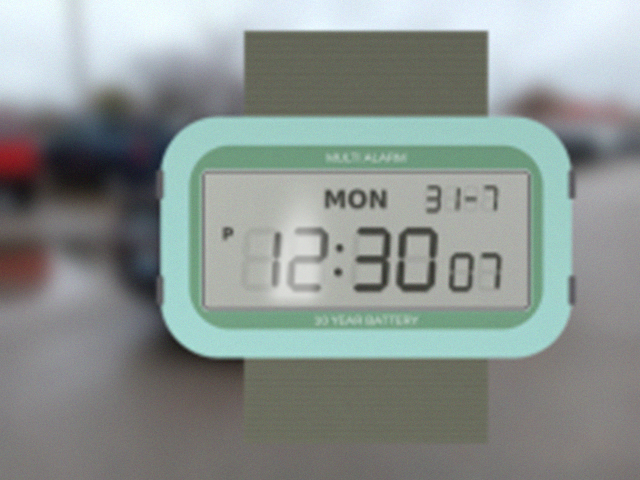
12.30.07
